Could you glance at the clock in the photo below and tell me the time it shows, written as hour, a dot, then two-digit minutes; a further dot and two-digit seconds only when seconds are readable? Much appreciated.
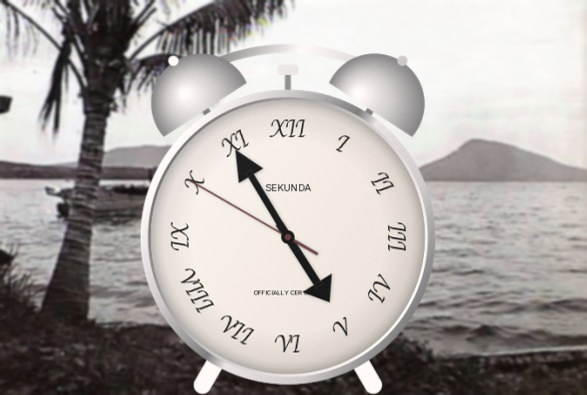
4.54.50
